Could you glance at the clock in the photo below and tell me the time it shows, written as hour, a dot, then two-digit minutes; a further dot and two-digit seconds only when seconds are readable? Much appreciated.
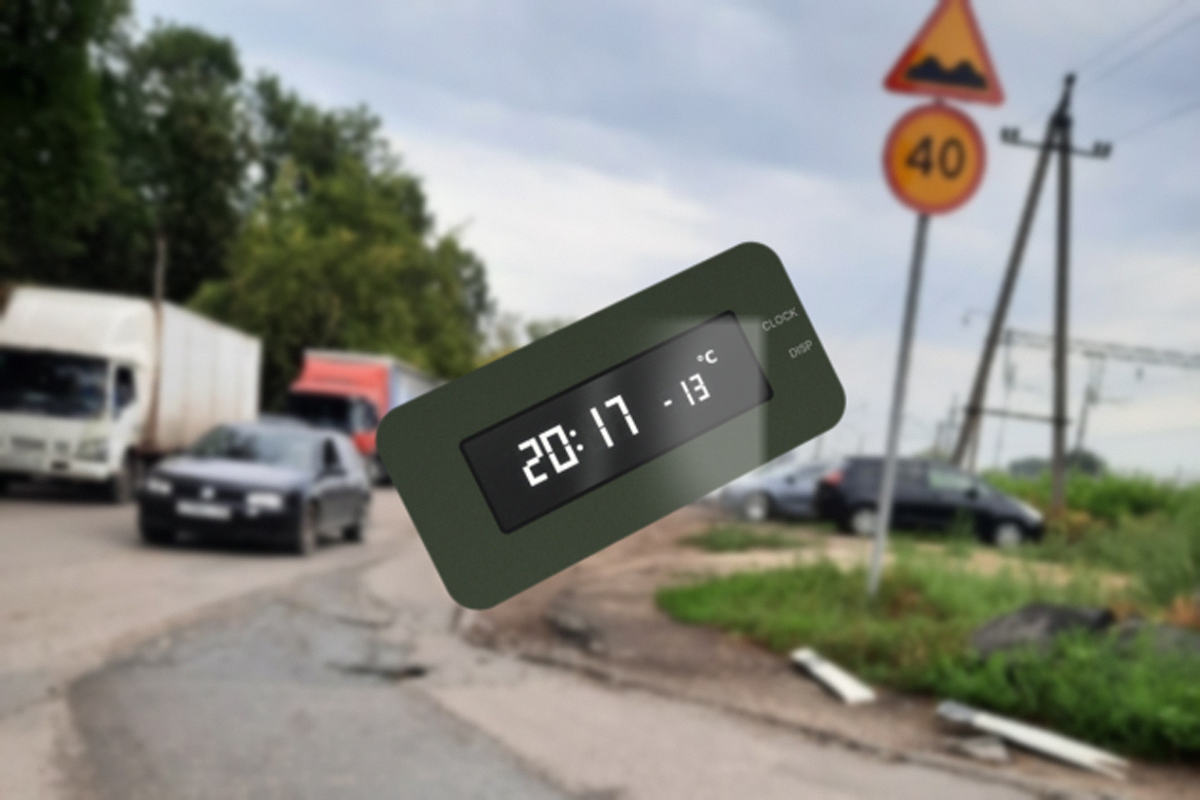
20.17
